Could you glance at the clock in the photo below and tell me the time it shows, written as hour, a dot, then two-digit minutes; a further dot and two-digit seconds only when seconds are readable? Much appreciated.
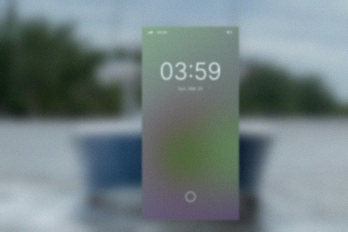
3.59
